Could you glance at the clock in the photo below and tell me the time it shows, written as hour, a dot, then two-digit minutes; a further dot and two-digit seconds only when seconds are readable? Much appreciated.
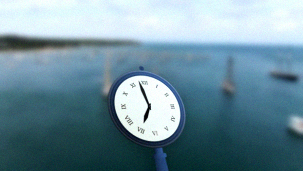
6.58
